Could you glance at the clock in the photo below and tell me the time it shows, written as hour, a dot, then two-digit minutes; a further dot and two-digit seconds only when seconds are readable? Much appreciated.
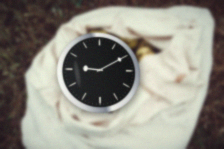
9.10
